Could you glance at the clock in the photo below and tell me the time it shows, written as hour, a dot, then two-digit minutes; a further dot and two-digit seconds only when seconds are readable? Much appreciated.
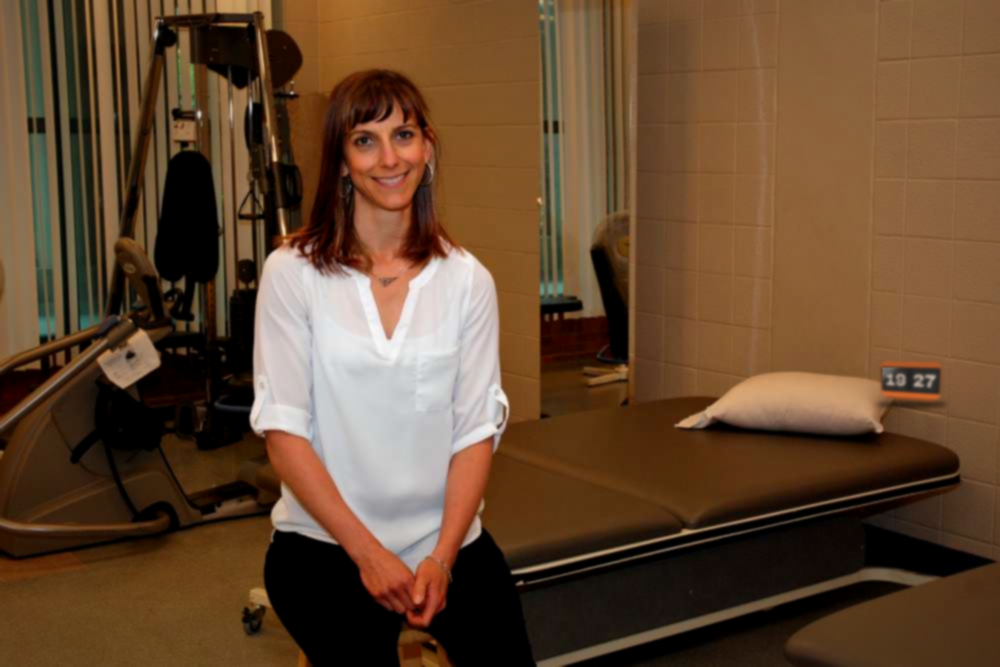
19.27
